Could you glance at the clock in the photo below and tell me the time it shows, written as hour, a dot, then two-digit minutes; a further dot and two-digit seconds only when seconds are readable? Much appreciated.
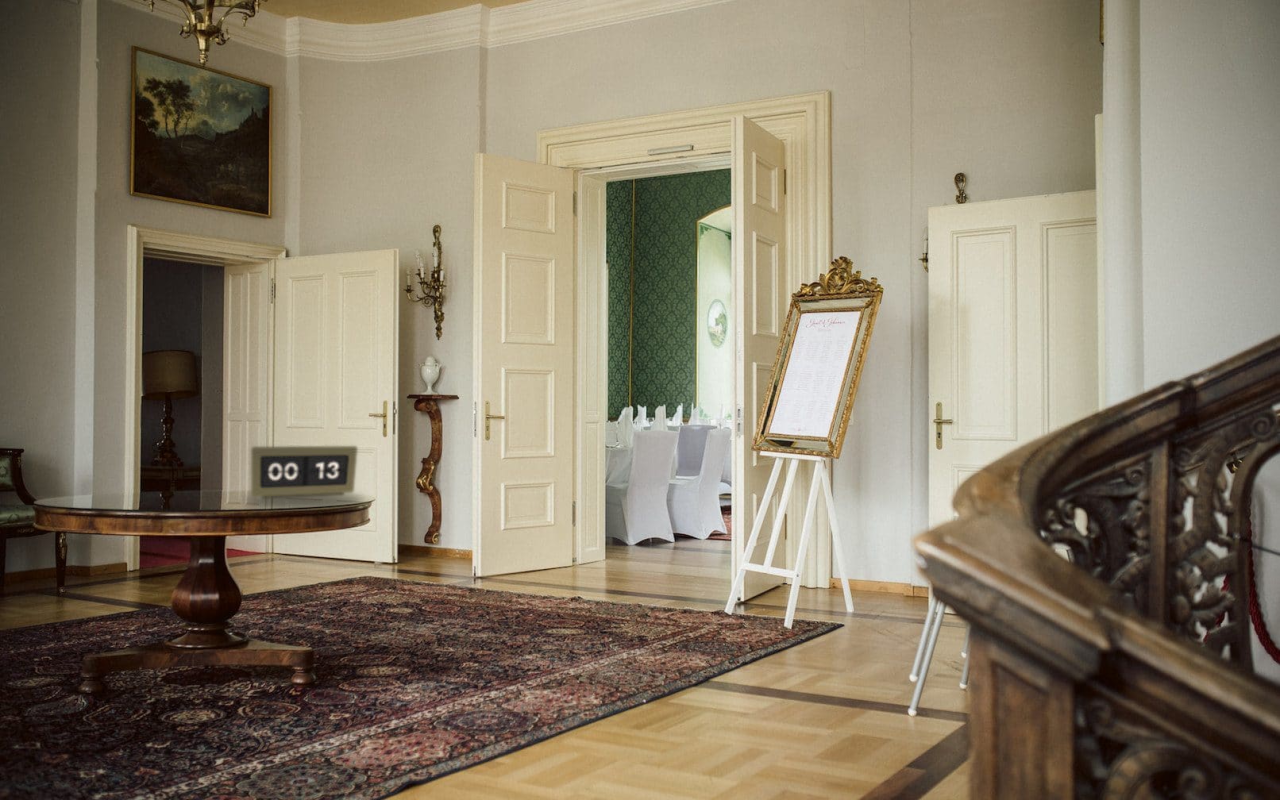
0.13
